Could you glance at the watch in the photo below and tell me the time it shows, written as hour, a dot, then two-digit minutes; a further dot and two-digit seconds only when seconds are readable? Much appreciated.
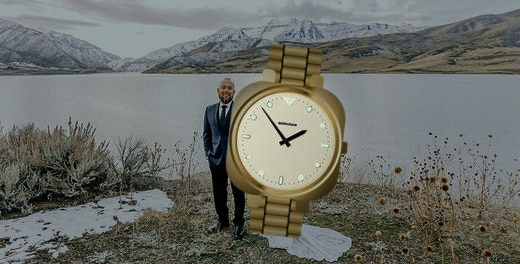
1.53
